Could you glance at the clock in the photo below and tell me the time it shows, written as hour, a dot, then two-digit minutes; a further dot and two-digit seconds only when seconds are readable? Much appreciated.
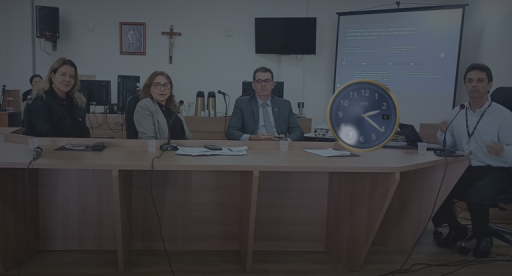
2.21
